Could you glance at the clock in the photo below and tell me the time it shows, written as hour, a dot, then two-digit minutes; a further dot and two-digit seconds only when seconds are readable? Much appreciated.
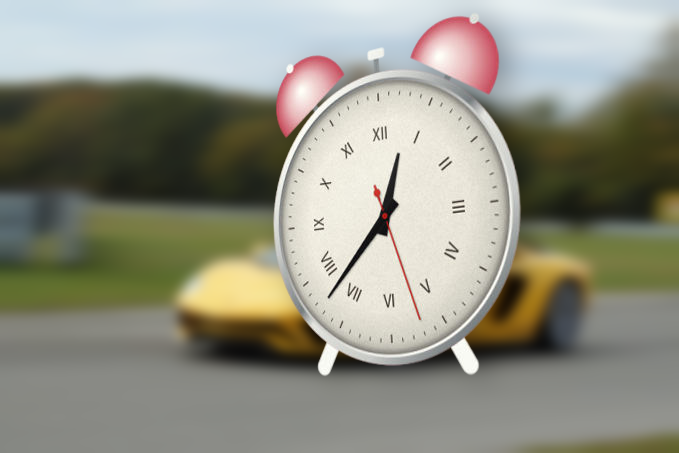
12.37.27
